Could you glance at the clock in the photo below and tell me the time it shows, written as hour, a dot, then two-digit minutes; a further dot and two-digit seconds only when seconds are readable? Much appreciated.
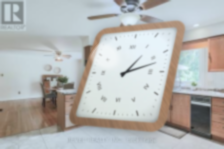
1.12
